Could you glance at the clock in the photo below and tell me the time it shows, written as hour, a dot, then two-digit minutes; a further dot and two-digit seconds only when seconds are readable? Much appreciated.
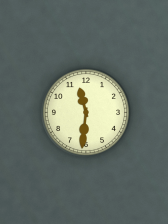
11.31
